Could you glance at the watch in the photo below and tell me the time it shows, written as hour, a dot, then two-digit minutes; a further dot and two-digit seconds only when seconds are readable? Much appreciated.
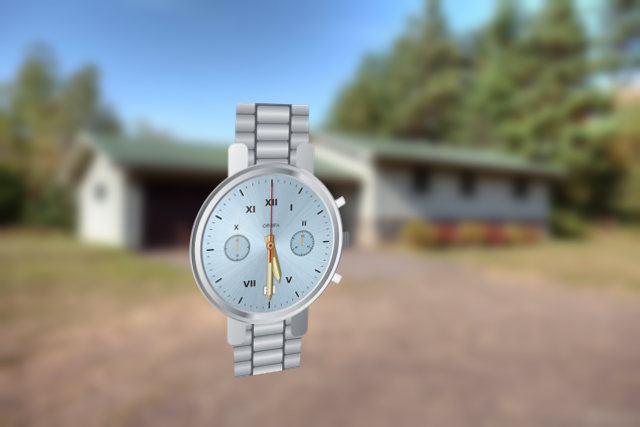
5.30
